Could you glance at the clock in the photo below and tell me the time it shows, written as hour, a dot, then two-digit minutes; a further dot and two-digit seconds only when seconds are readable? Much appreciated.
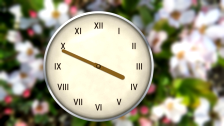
3.49
